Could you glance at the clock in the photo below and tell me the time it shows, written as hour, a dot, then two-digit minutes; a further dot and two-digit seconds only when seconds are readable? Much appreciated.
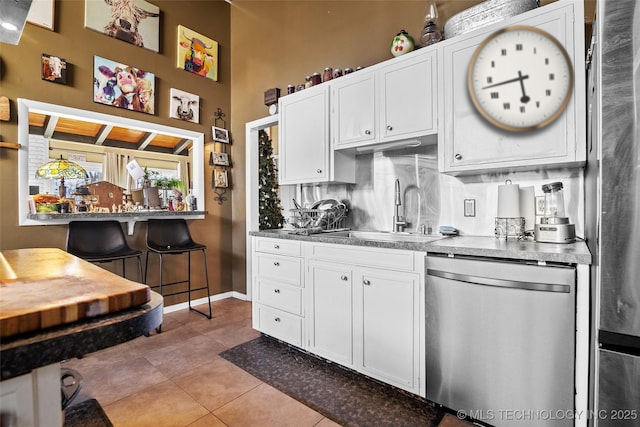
5.43
